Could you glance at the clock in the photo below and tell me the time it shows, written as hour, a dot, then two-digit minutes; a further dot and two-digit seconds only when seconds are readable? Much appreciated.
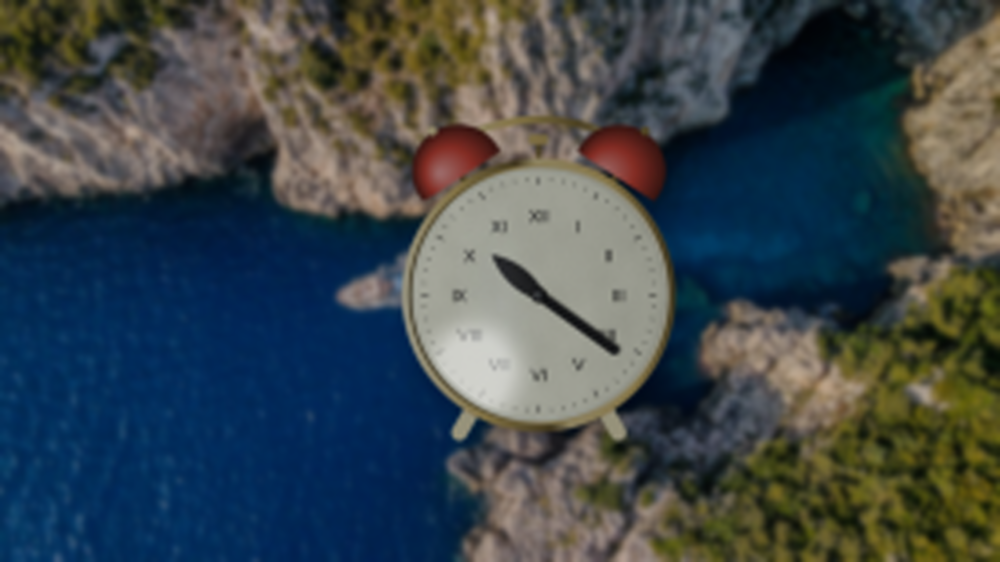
10.21
